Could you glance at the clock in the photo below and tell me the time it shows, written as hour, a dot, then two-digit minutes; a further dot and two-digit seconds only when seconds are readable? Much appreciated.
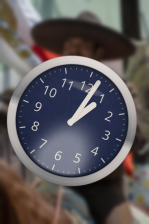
1.02
